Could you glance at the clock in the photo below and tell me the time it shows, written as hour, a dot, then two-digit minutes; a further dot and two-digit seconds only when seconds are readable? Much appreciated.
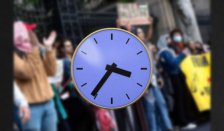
3.36
